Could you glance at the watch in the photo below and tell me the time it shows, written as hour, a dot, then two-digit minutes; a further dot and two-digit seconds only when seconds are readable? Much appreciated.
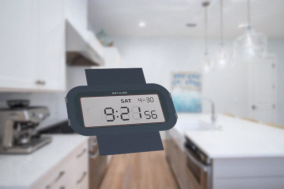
9.21.56
